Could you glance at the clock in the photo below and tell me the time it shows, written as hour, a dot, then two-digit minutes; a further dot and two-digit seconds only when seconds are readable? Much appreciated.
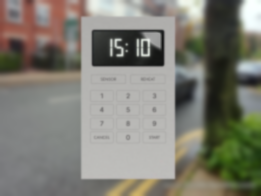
15.10
